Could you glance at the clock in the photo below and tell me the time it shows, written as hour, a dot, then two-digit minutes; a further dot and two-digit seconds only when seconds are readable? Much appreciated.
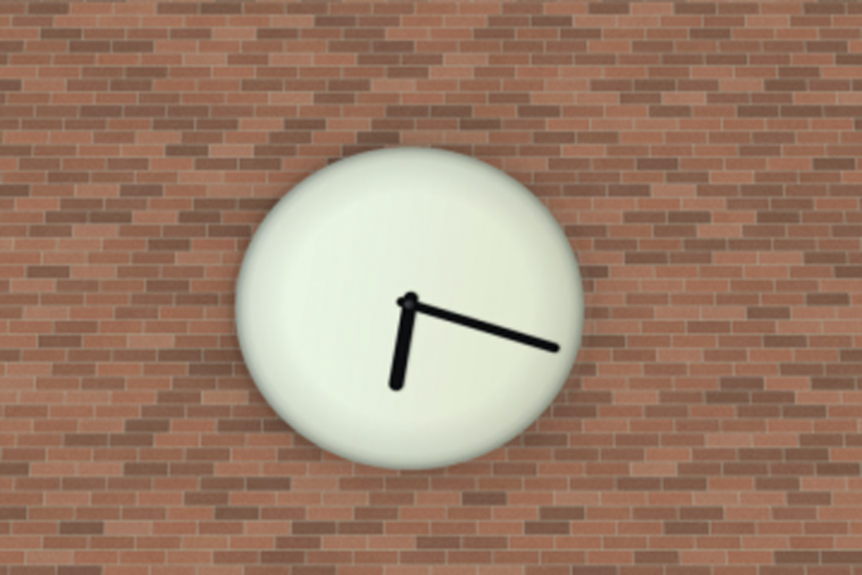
6.18
